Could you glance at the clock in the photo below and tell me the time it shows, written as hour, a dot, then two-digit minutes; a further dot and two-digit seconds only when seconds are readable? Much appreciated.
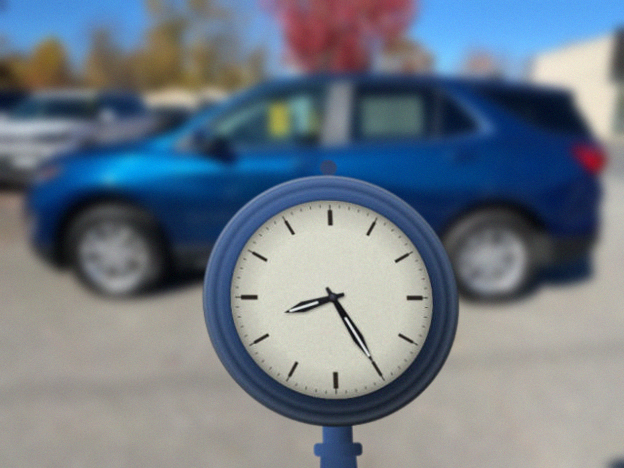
8.25
